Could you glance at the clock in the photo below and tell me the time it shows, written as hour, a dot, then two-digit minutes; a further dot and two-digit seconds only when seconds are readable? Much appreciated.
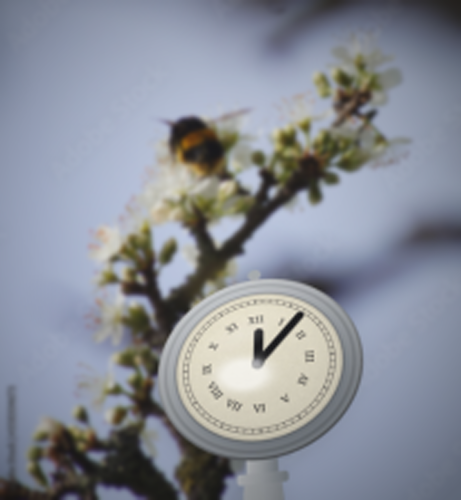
12.07
